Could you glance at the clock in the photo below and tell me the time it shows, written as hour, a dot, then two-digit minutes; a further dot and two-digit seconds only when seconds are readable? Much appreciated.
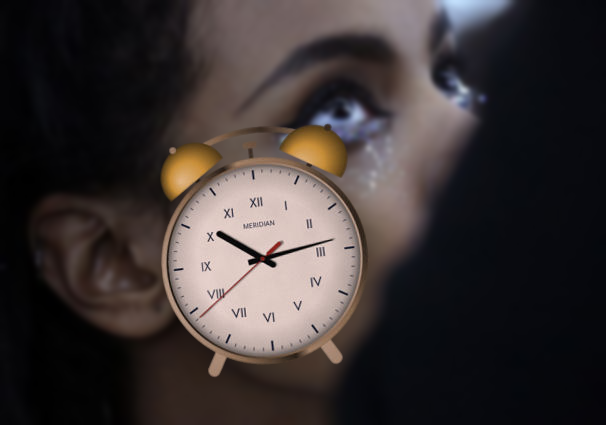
10.13.39
